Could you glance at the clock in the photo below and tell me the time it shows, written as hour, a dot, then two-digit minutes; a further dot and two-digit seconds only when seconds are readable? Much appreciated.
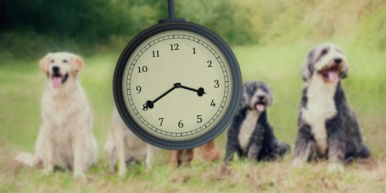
3.40
